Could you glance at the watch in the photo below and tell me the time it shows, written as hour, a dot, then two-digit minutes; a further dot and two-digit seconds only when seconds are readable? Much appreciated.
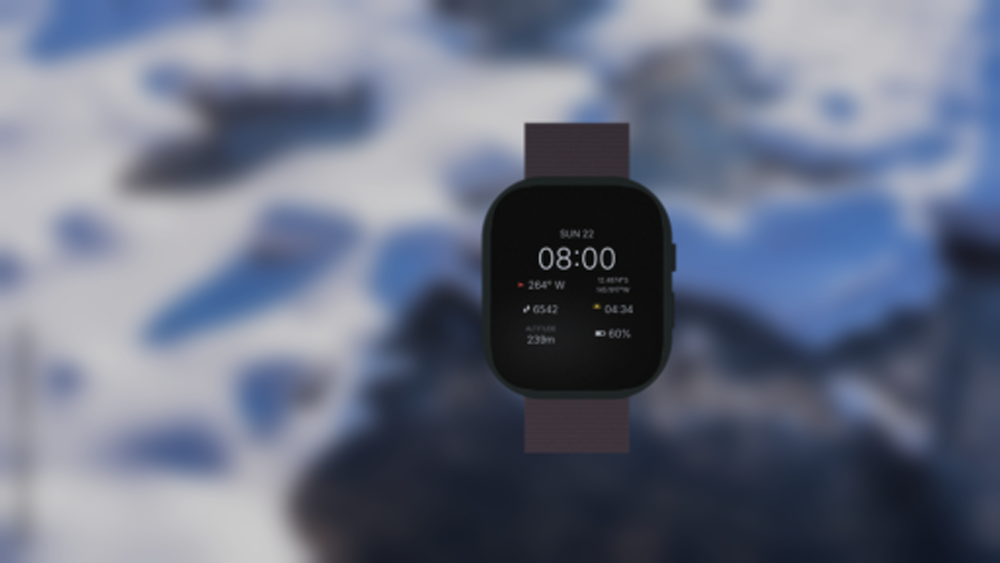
8.00
